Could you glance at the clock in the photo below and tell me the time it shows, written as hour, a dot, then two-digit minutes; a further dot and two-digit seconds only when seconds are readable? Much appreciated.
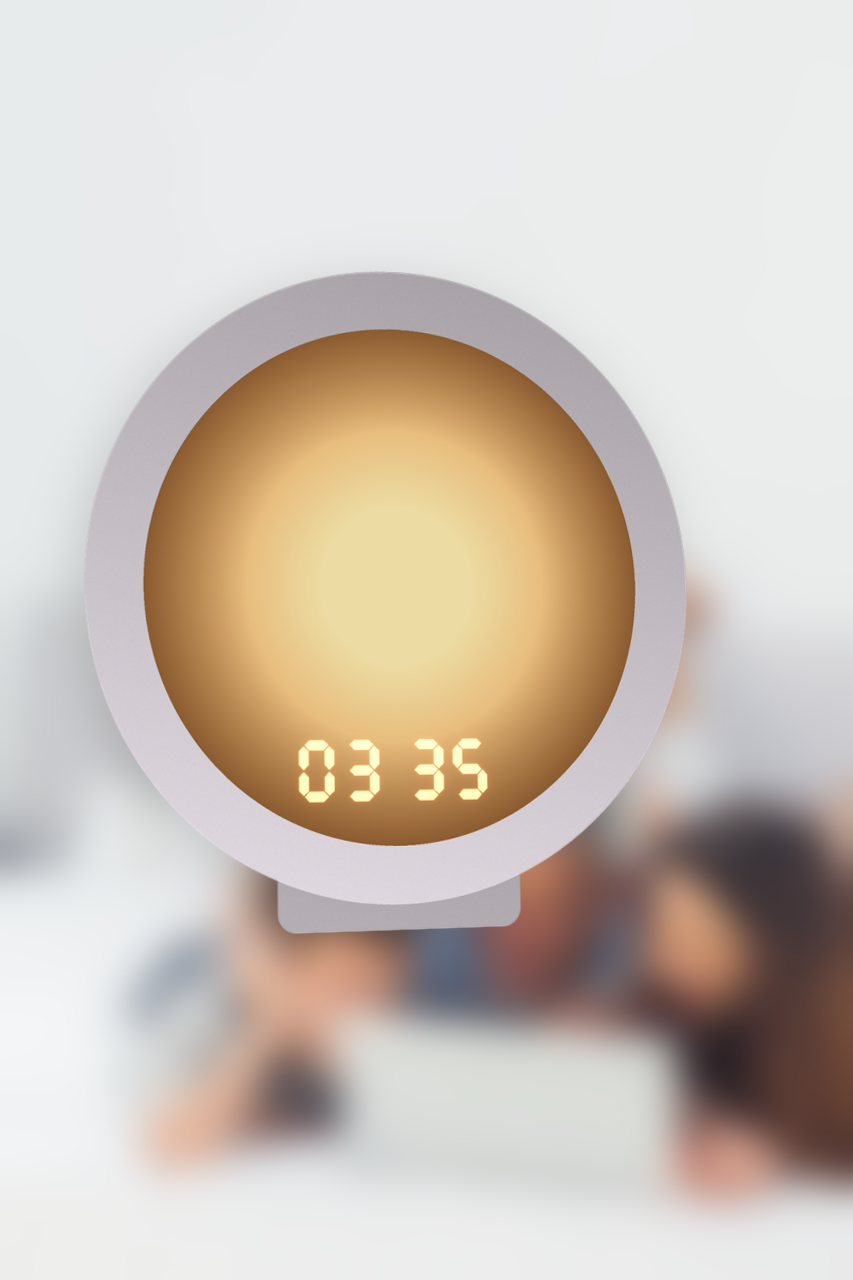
3.35
